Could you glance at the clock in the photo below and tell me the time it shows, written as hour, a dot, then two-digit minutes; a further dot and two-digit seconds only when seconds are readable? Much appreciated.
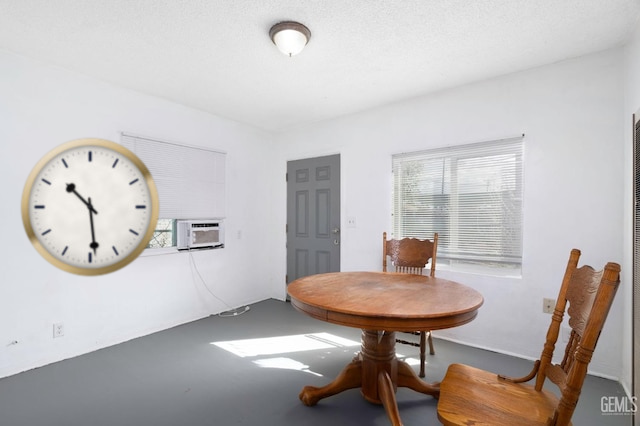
10.29
